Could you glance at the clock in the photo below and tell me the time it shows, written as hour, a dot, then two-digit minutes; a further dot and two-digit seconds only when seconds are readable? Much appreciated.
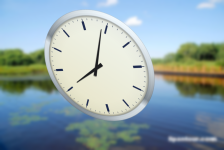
8.04
